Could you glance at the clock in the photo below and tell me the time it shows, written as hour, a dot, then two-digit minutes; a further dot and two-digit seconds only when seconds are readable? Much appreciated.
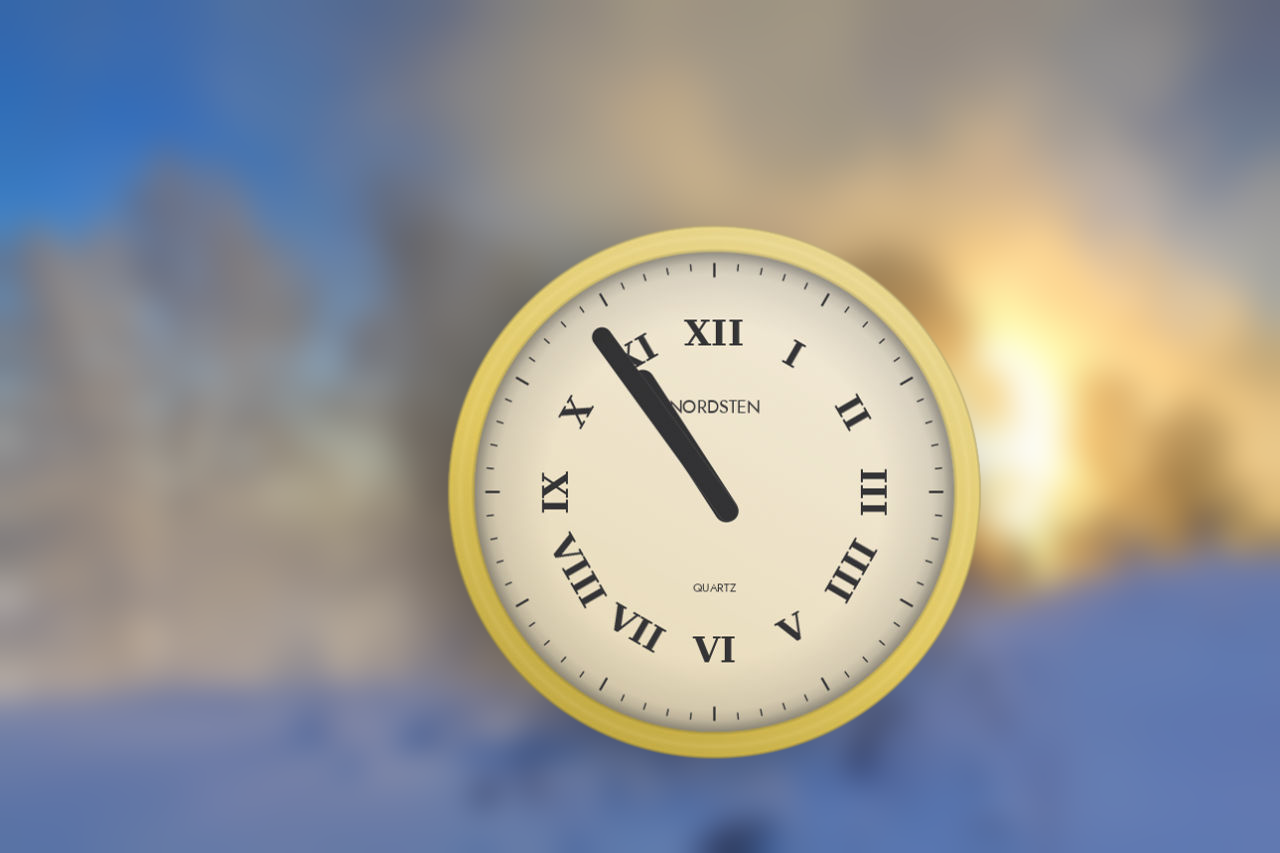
10.54
